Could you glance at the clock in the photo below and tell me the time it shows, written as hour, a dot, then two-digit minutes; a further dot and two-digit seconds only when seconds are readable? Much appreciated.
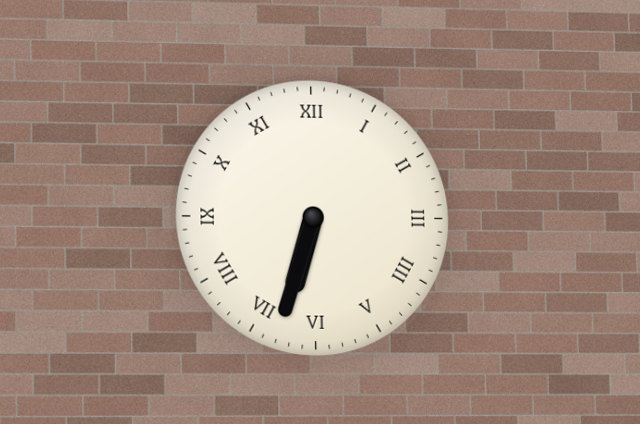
6.33
